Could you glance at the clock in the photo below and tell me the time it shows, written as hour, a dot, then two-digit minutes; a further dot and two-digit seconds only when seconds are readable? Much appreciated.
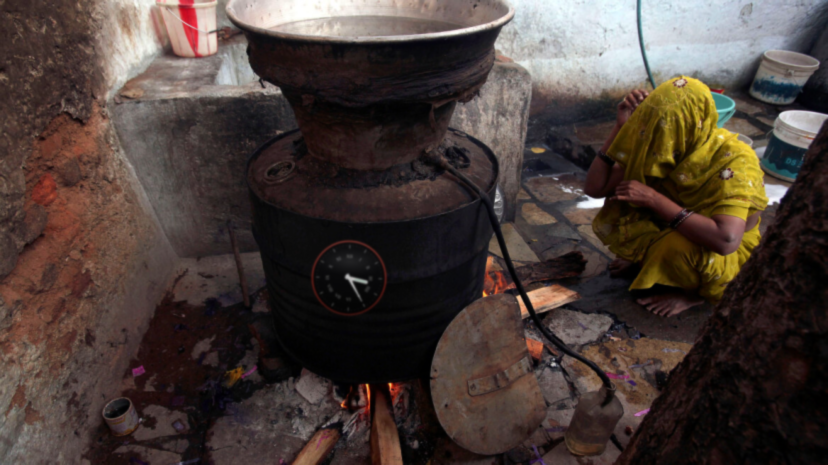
3.25
